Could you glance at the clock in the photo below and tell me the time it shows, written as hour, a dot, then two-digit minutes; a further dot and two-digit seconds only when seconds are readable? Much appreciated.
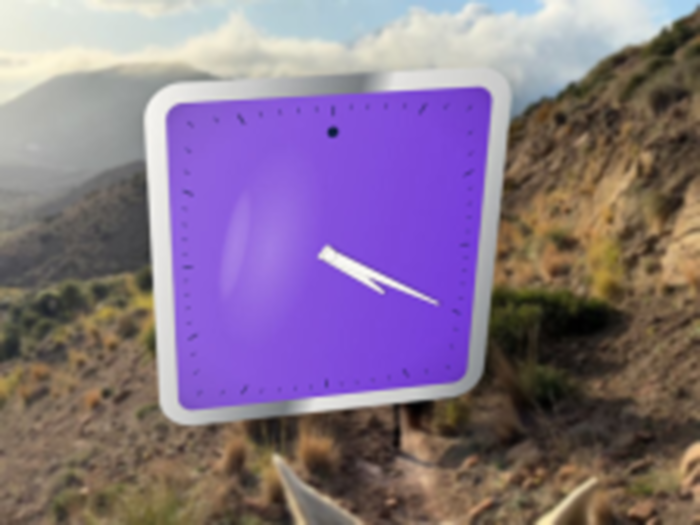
4.20
